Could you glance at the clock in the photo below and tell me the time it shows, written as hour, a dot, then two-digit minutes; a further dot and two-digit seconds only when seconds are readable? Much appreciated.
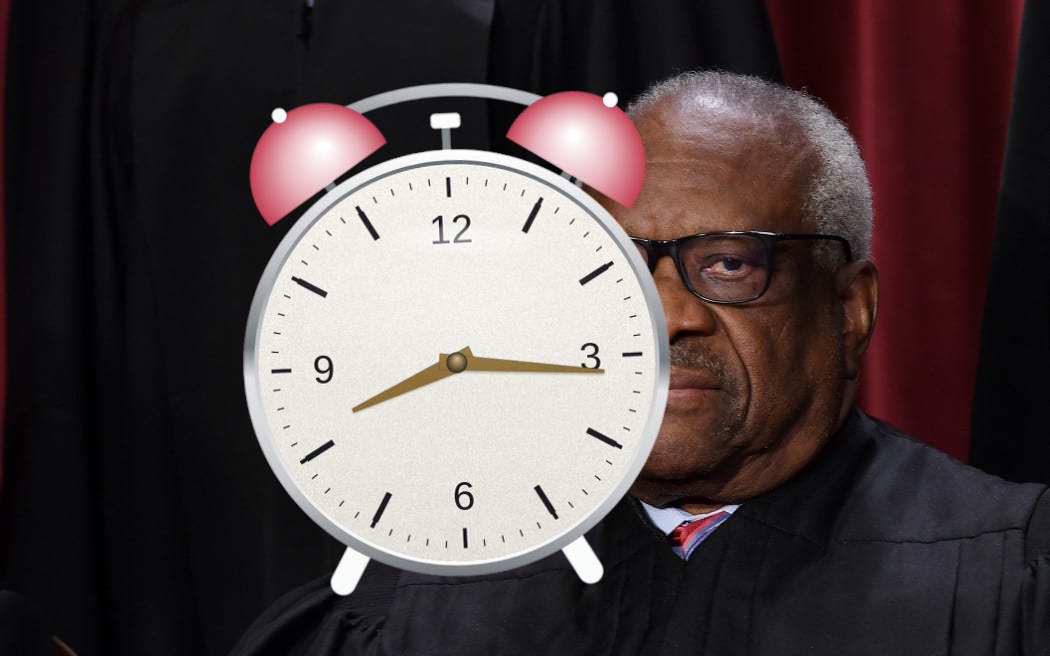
8.16
